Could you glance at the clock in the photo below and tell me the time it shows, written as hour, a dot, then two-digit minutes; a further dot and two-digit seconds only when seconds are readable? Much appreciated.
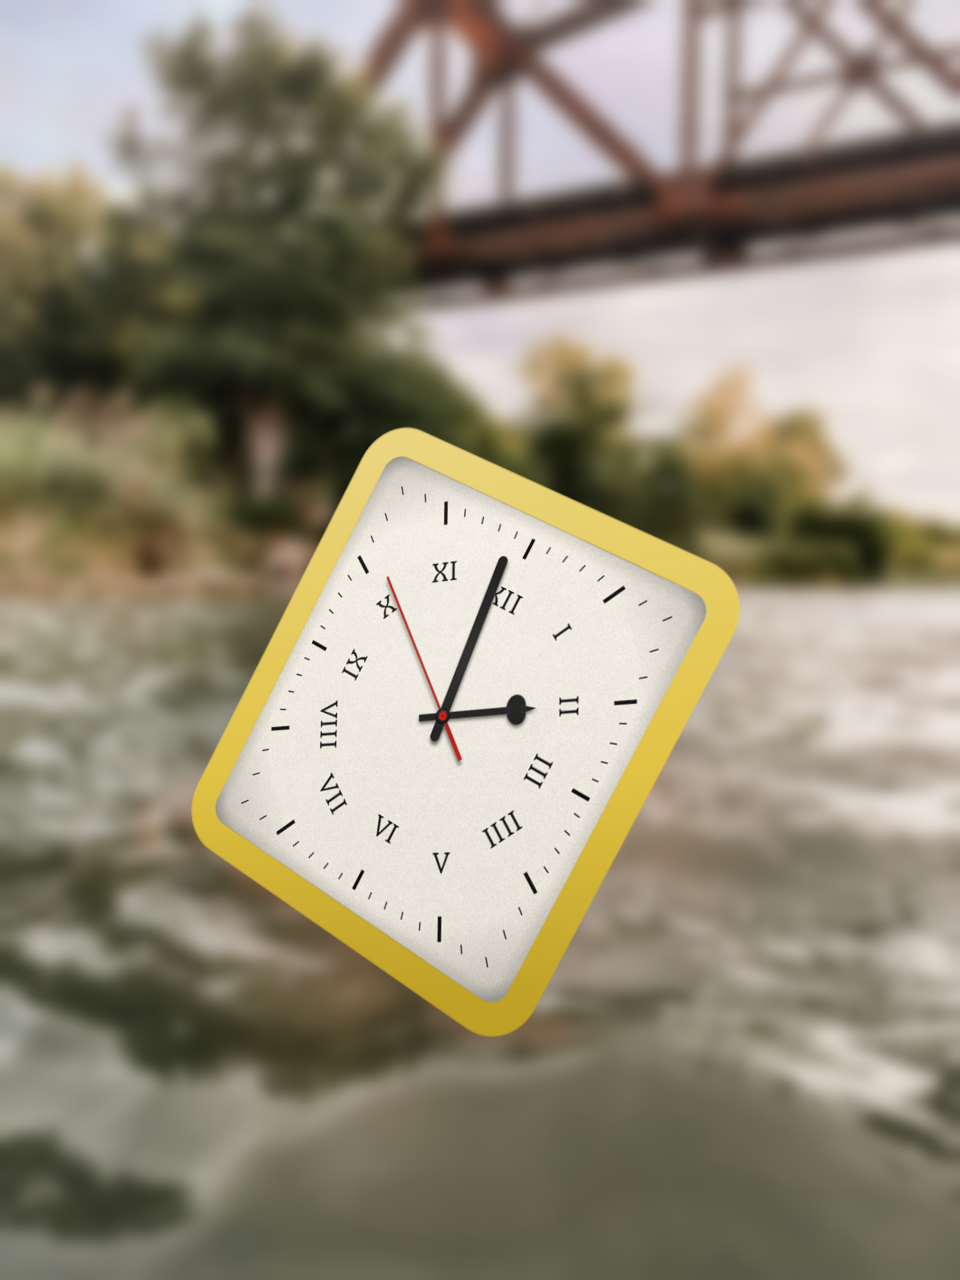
1.58.51
